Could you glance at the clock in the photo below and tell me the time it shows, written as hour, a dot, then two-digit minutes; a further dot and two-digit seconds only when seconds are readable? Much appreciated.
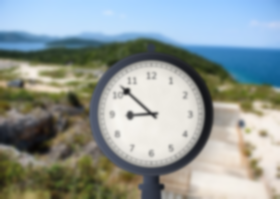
8.52
